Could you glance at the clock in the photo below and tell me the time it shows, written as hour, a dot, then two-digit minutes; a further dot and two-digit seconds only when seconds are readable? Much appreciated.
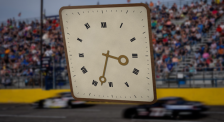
3.33
